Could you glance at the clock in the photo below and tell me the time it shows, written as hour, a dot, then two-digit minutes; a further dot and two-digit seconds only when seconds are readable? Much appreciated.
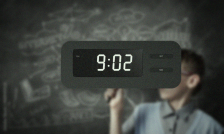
9.02
